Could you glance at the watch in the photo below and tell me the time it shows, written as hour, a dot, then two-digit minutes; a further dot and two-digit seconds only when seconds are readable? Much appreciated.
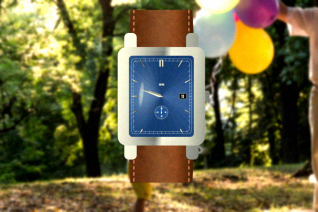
9.48
